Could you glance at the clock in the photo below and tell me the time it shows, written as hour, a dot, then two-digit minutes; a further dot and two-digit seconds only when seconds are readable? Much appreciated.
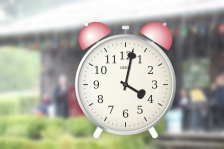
4.02
